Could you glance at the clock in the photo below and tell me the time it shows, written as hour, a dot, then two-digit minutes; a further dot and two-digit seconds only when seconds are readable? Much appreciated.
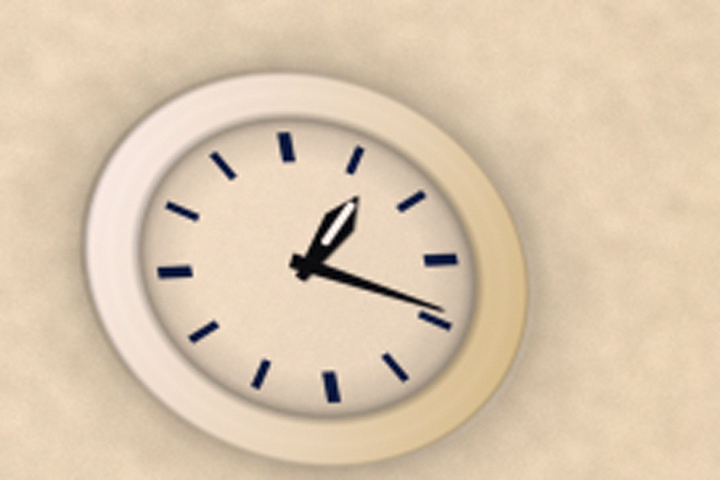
1.19
